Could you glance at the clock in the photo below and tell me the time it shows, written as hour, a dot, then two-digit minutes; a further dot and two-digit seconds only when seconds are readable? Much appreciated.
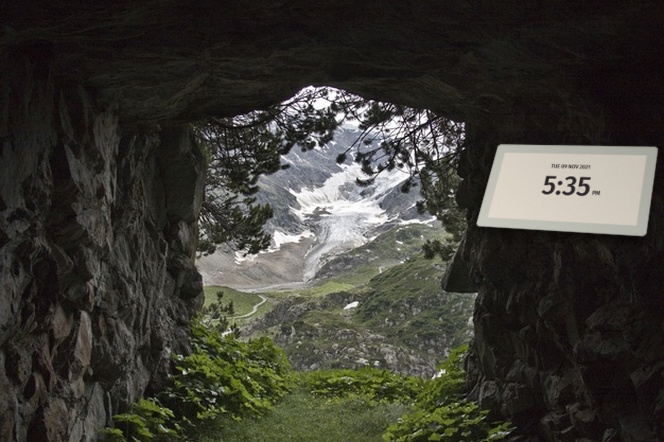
5.35
